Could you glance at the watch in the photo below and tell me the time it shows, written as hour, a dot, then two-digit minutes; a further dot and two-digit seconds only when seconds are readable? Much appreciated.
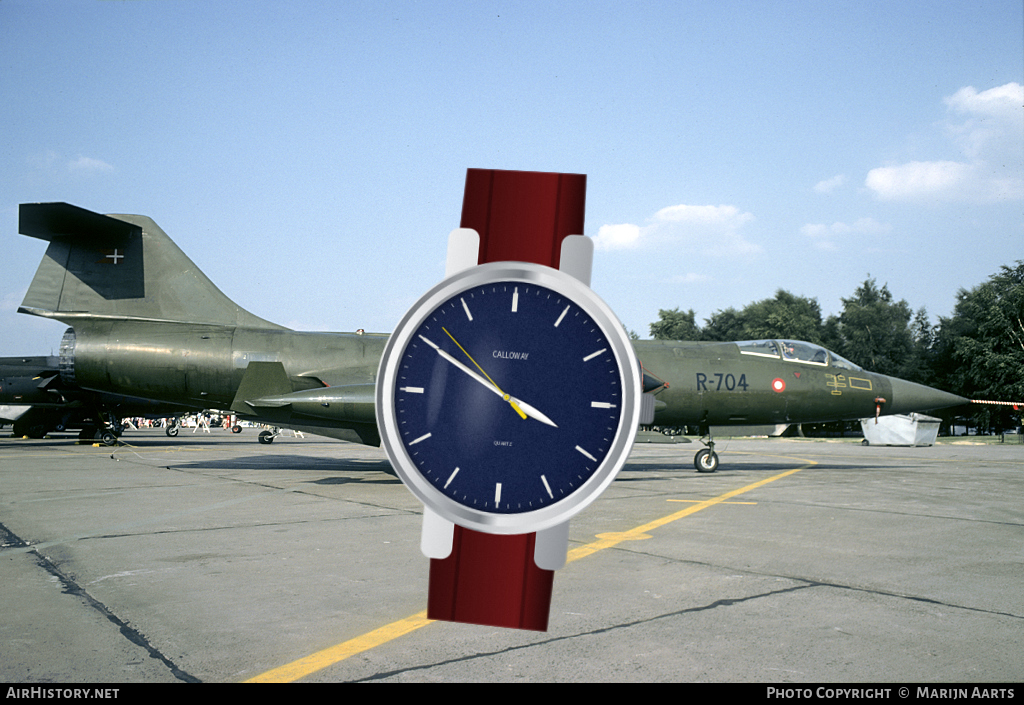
3.49.52
